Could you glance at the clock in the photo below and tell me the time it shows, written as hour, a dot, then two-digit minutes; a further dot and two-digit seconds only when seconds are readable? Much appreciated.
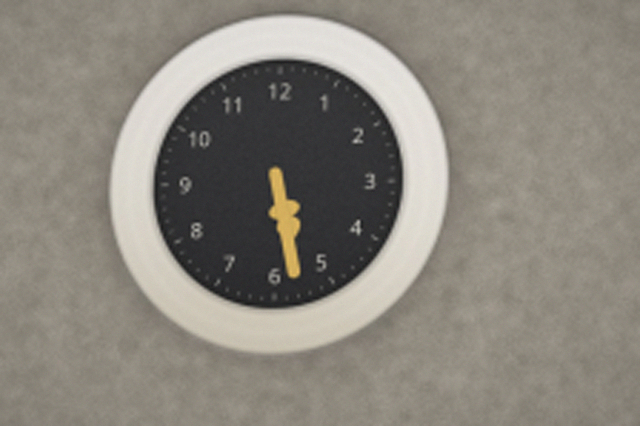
5.28
